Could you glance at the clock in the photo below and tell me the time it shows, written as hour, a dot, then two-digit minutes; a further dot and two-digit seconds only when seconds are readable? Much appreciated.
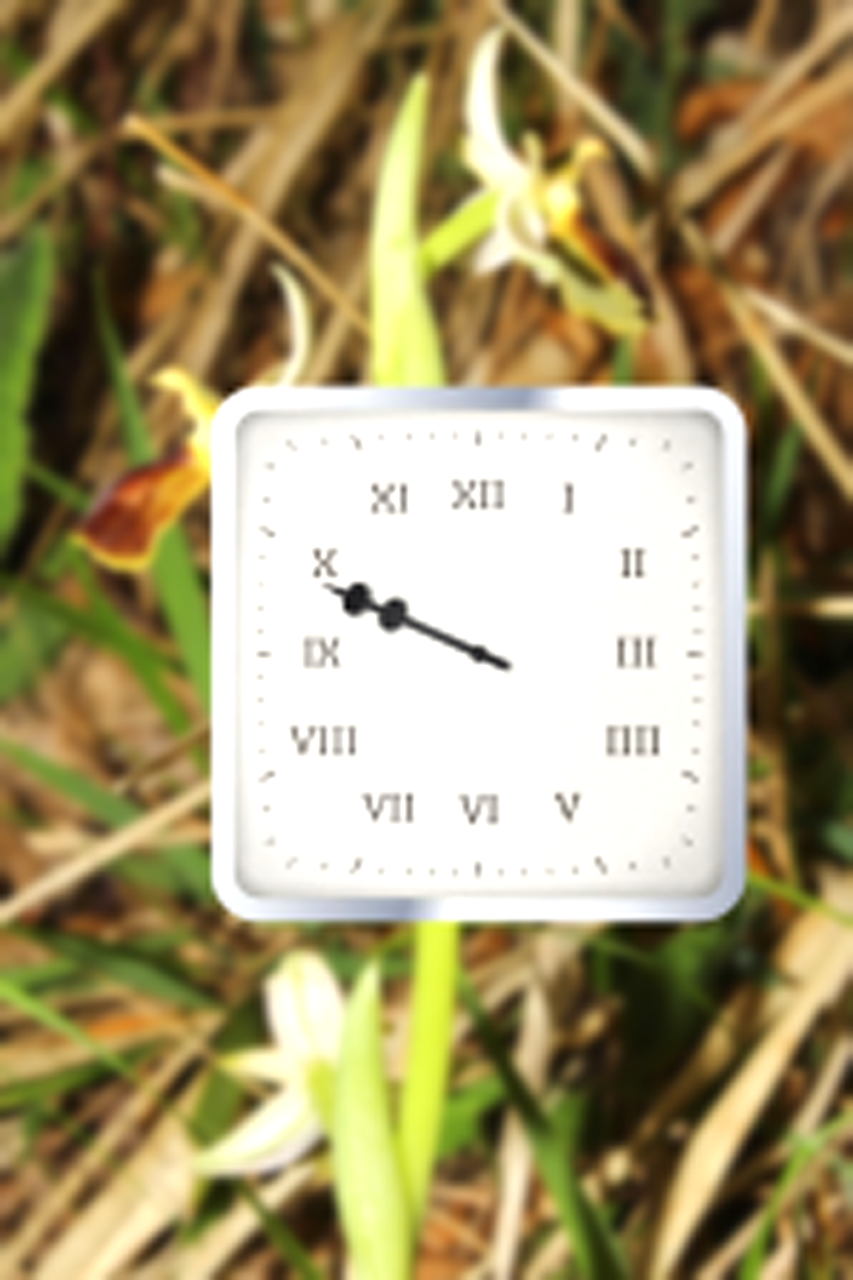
9.49
